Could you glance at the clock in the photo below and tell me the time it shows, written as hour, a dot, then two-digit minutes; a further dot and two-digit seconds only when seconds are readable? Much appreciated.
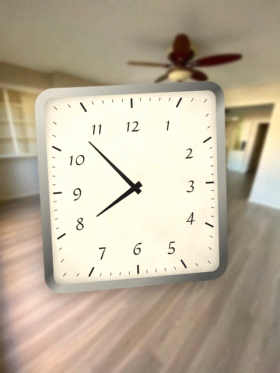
7.53
